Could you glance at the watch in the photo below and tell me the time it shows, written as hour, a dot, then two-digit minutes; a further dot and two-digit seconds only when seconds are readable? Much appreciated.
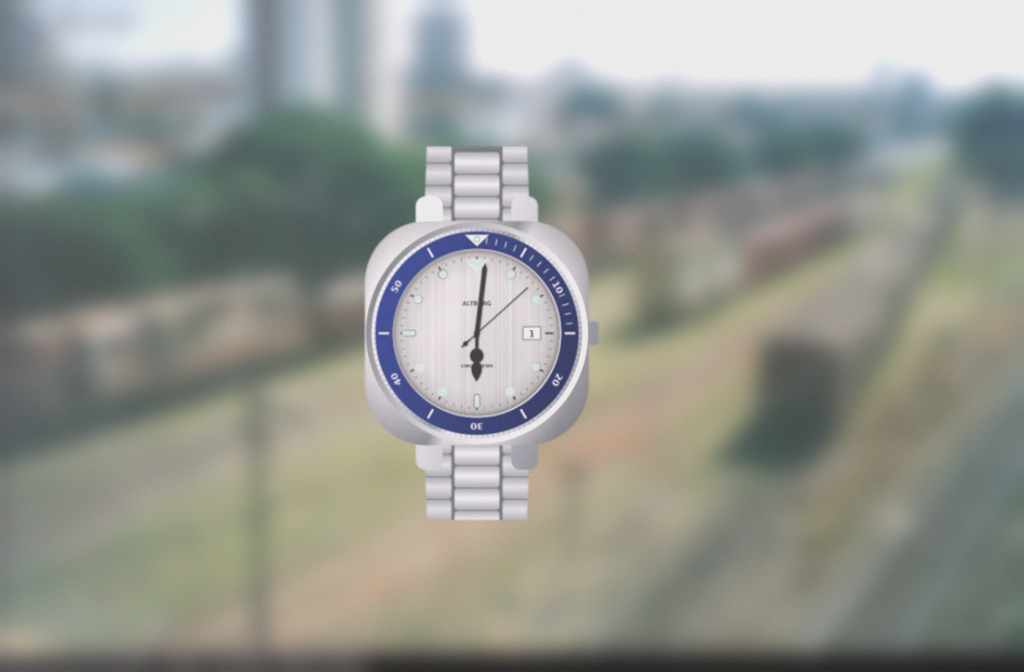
6.01.08
